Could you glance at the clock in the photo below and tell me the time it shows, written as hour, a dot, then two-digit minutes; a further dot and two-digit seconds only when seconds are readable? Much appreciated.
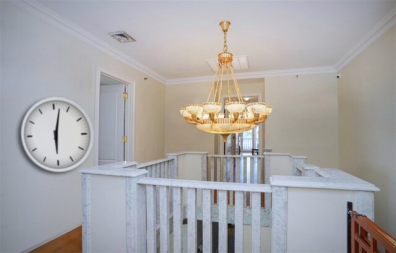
6.02
